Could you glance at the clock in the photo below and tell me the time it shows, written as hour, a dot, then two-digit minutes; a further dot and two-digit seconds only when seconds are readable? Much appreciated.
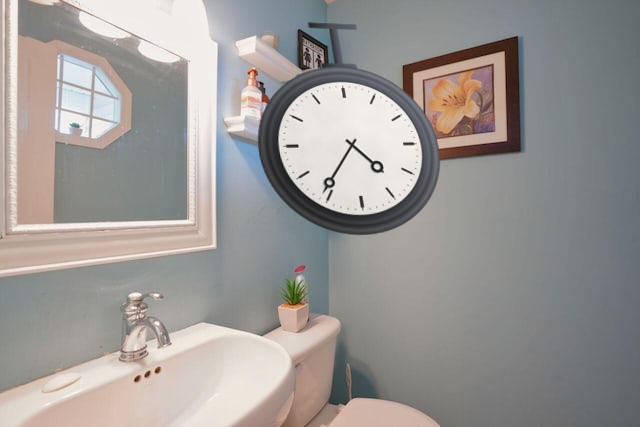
4.36
